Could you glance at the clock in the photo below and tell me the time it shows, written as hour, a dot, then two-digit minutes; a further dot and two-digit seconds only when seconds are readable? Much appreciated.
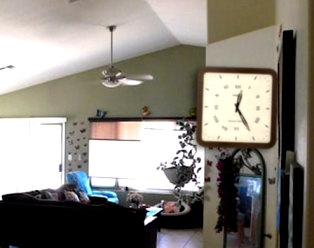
12.25
